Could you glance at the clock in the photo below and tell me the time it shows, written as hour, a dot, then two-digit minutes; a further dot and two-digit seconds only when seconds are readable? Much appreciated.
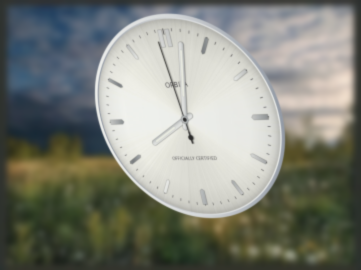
8.01.59
